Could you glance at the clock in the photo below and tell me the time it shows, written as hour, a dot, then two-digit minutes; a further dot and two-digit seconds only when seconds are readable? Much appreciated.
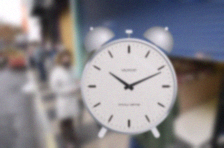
10.11
